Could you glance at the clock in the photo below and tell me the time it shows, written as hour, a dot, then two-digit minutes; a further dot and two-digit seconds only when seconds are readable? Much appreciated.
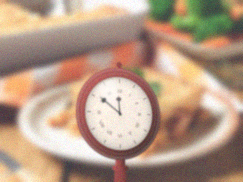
11.51
